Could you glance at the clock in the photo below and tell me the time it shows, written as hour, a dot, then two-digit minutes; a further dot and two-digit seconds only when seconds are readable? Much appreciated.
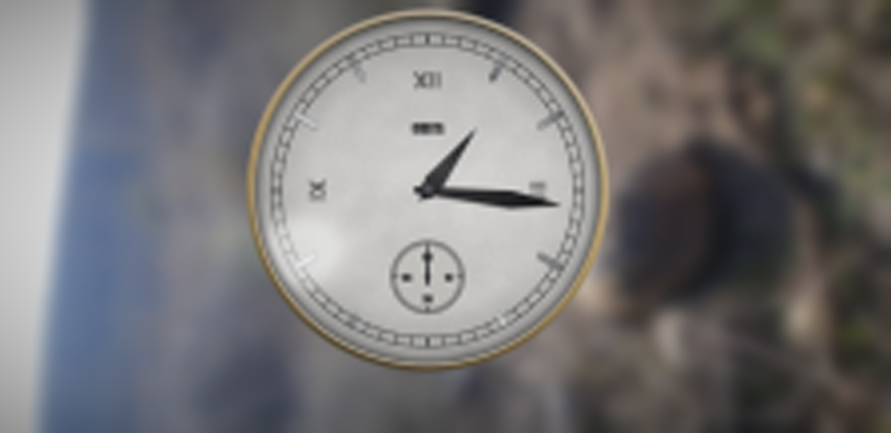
1.16
